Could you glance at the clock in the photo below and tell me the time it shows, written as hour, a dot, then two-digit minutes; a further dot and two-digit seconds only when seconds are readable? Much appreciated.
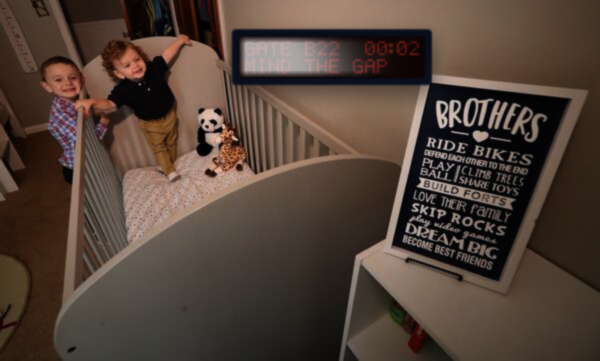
0.02
